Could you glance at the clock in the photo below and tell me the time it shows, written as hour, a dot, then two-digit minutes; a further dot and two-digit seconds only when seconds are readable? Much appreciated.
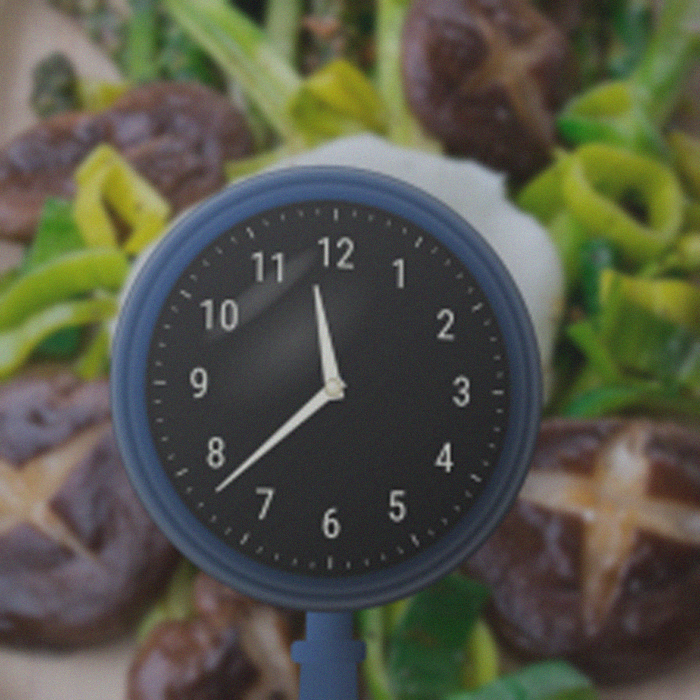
11.38
